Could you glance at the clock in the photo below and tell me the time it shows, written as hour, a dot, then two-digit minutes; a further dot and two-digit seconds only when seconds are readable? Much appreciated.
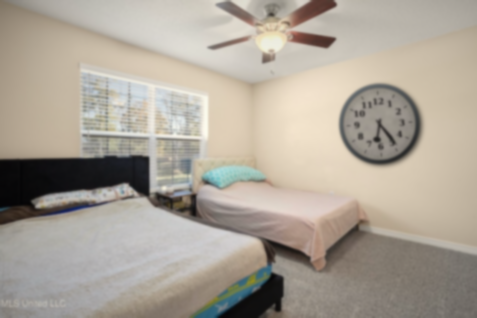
6.24
